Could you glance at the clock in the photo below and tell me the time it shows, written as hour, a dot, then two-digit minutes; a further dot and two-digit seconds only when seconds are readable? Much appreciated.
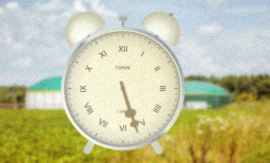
5.27
